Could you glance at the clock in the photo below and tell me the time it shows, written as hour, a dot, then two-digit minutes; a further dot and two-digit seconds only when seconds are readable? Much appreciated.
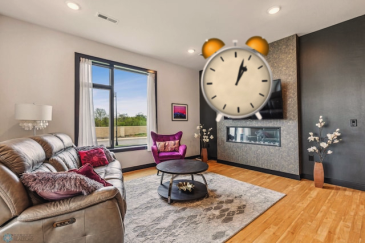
1.03
